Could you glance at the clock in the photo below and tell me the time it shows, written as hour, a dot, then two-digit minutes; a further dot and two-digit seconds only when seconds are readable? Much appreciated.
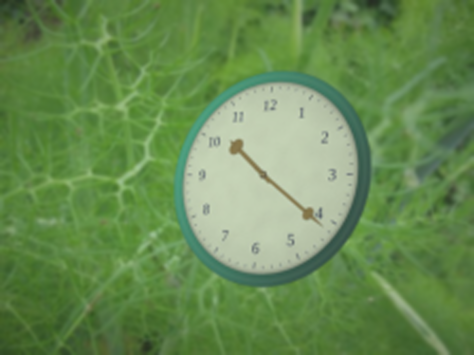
10.21
